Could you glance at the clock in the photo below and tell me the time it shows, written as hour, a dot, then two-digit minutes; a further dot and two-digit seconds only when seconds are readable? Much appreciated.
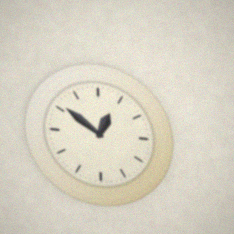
12.51
